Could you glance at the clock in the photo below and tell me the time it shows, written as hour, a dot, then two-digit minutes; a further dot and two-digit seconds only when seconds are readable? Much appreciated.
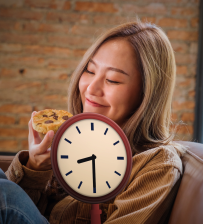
8.30
